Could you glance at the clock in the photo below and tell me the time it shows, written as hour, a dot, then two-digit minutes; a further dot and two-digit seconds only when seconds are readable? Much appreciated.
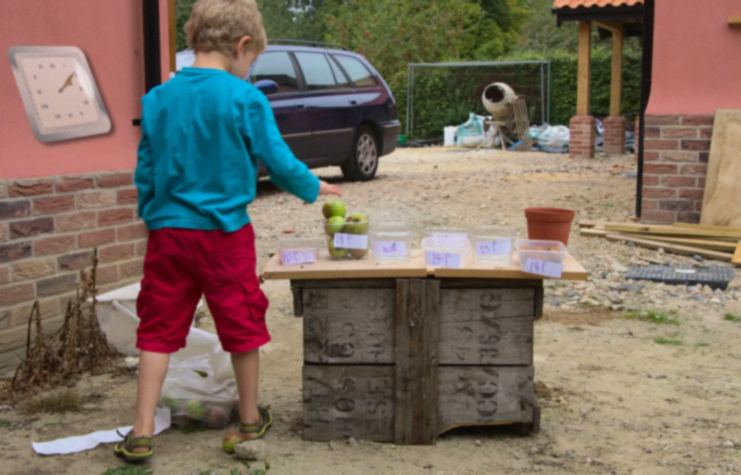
2.09
